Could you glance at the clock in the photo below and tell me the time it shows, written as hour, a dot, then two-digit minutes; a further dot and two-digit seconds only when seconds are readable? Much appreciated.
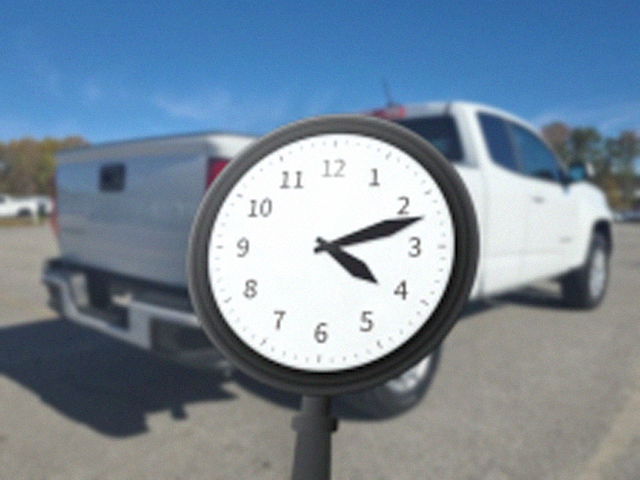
4.12
